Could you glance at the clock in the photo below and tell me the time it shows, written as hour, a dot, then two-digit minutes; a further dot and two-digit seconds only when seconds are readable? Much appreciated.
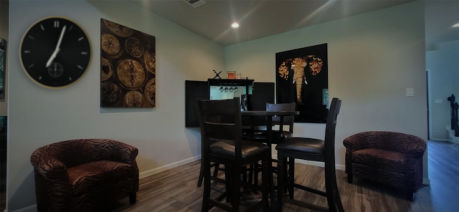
7.03
